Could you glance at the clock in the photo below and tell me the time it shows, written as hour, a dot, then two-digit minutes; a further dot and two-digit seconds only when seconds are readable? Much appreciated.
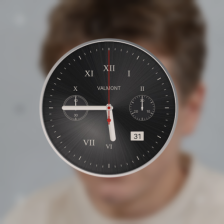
5.45
